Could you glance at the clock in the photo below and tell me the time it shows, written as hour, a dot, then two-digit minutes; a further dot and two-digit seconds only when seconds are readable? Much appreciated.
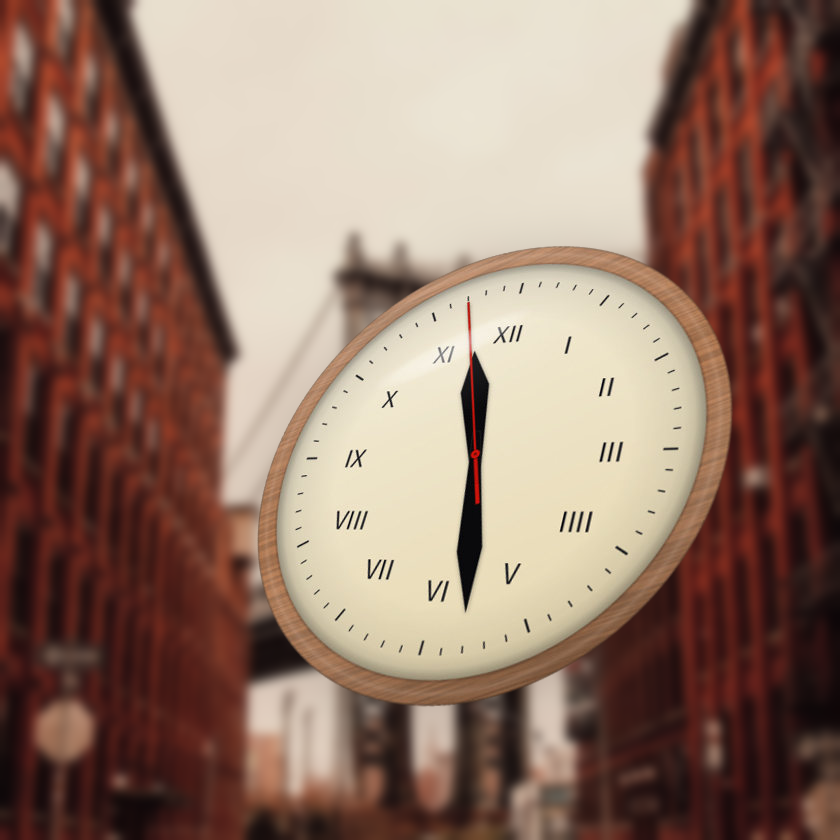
11.27.57
